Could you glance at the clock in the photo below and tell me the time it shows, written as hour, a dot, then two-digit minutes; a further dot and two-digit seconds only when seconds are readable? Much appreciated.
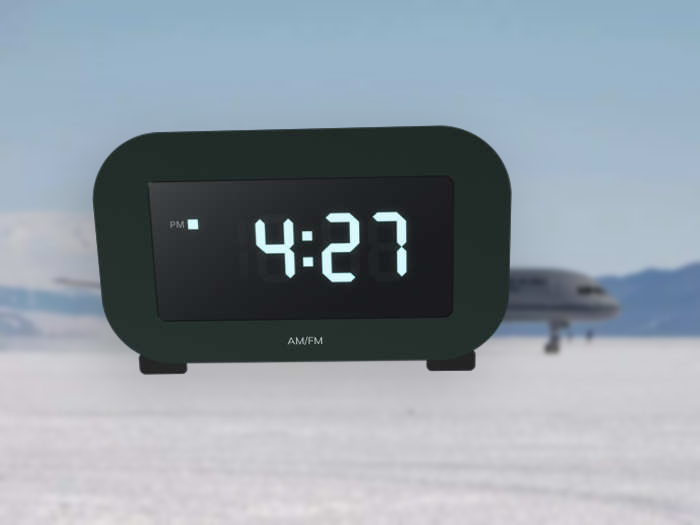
4.27
